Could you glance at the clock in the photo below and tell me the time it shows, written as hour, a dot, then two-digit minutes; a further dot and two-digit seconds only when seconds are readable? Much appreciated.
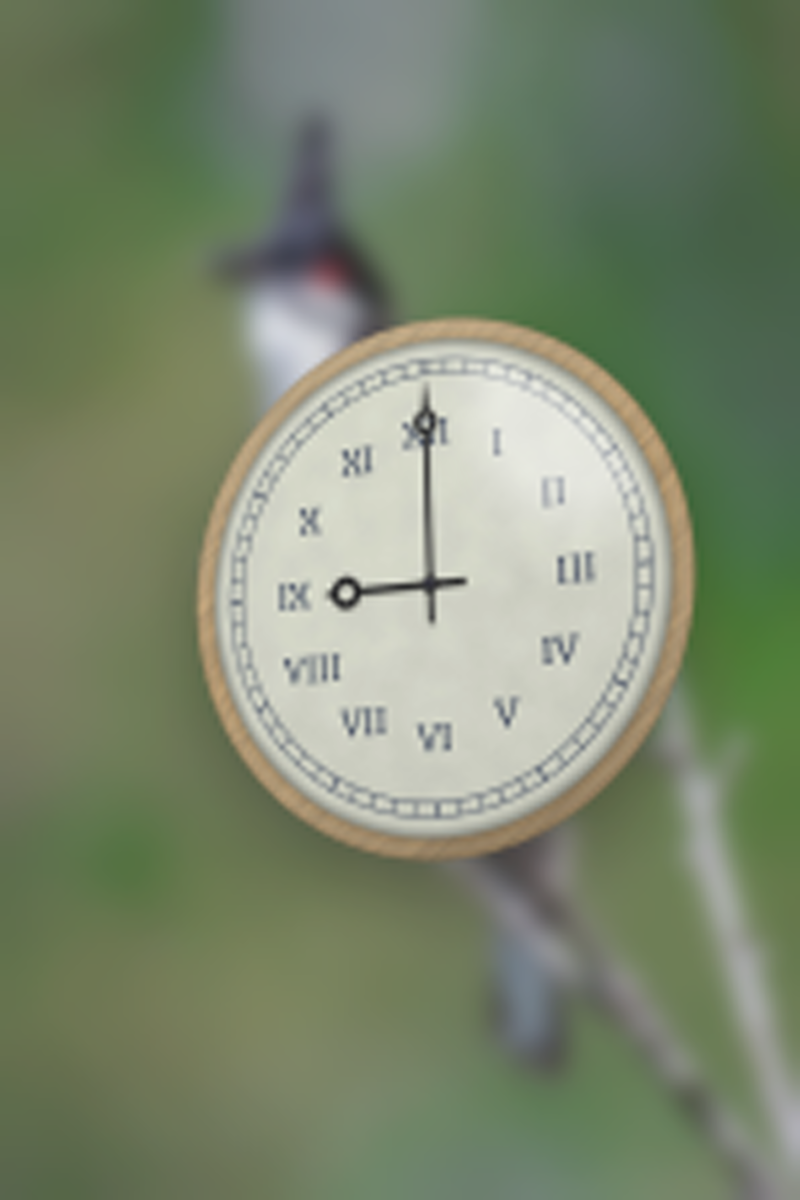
9.00
